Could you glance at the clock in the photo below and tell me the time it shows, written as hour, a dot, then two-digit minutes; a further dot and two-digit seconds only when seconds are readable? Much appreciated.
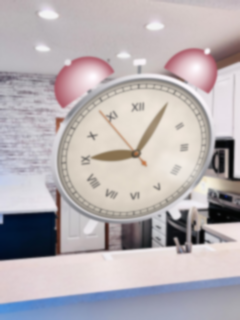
9.04.54
